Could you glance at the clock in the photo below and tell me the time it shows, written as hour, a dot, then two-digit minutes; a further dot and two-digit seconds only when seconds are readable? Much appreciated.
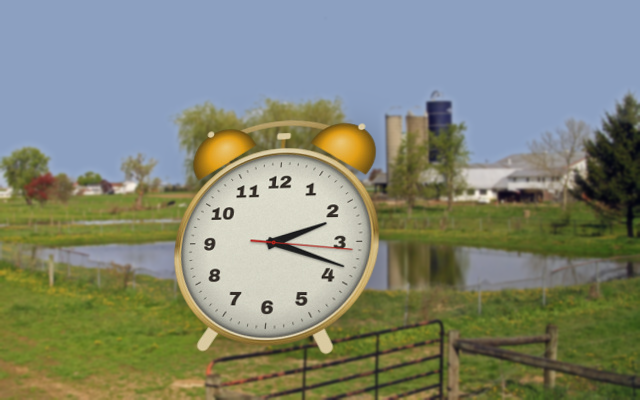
2.18.16
